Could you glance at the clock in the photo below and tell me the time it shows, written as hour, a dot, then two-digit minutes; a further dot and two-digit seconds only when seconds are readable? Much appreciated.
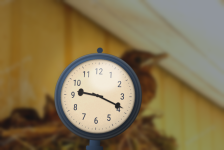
9.19
